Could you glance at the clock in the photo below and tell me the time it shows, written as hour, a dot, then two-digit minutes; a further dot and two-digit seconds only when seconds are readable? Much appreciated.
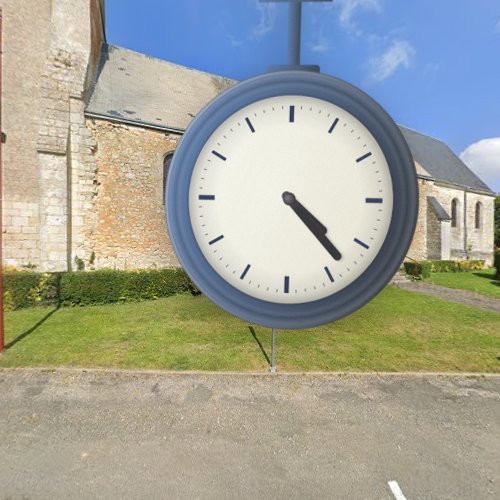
4.23
